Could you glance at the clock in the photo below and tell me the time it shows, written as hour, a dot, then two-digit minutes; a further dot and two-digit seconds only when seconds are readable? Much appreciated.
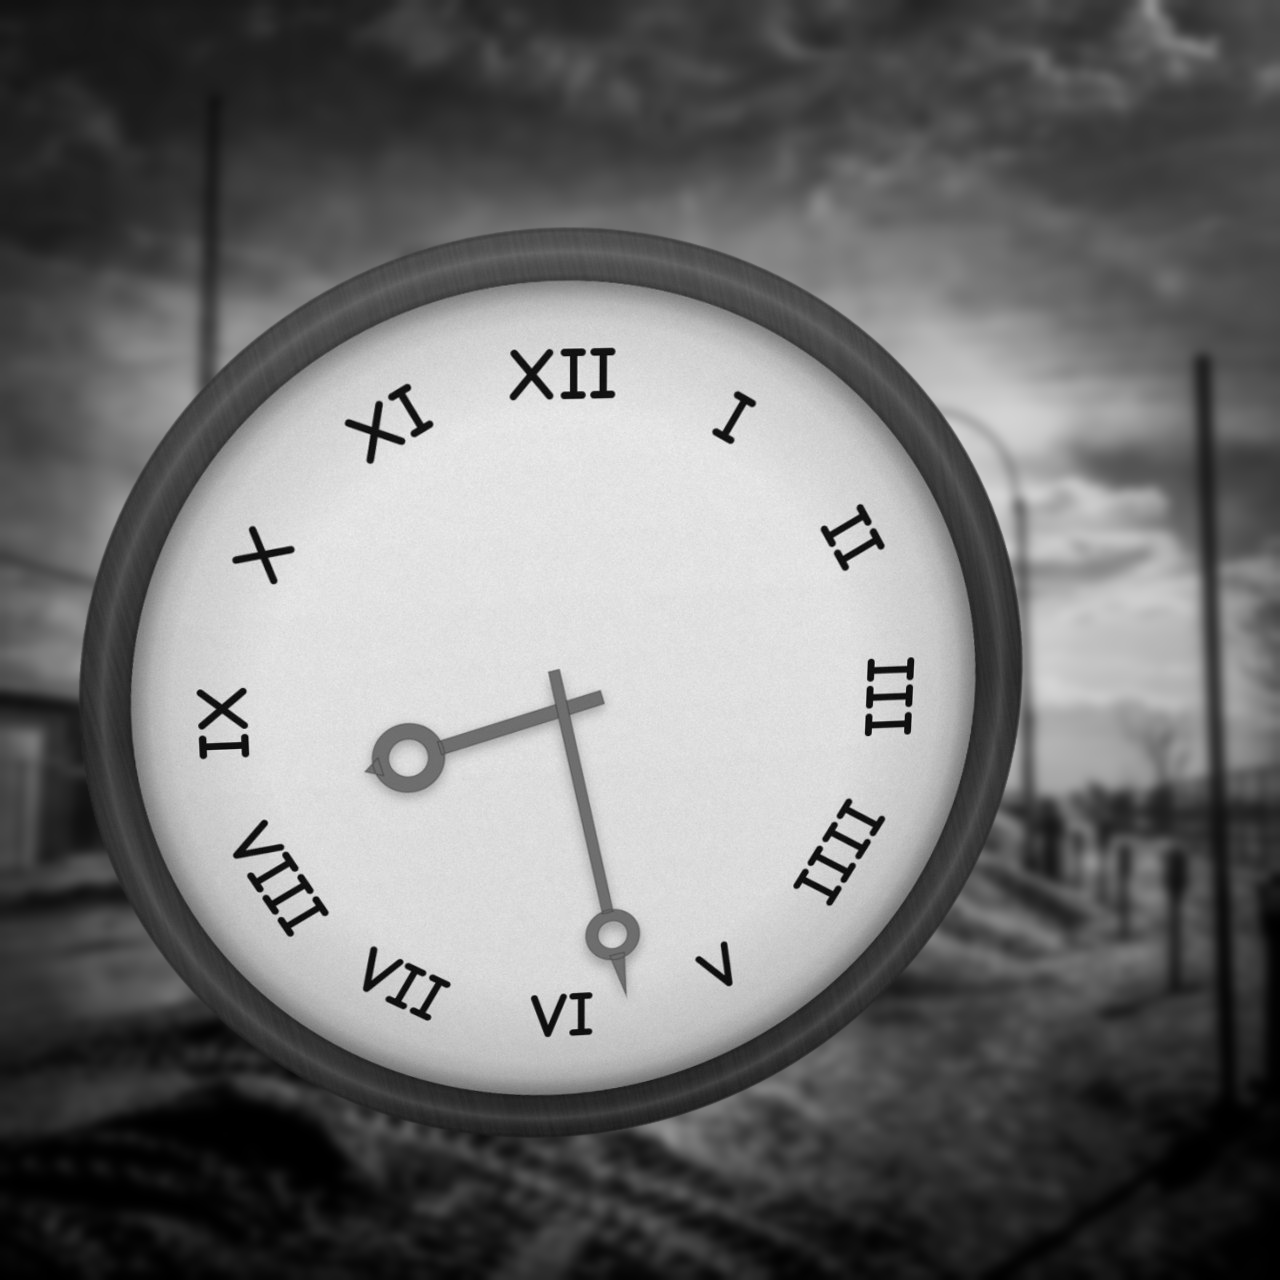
8.28
